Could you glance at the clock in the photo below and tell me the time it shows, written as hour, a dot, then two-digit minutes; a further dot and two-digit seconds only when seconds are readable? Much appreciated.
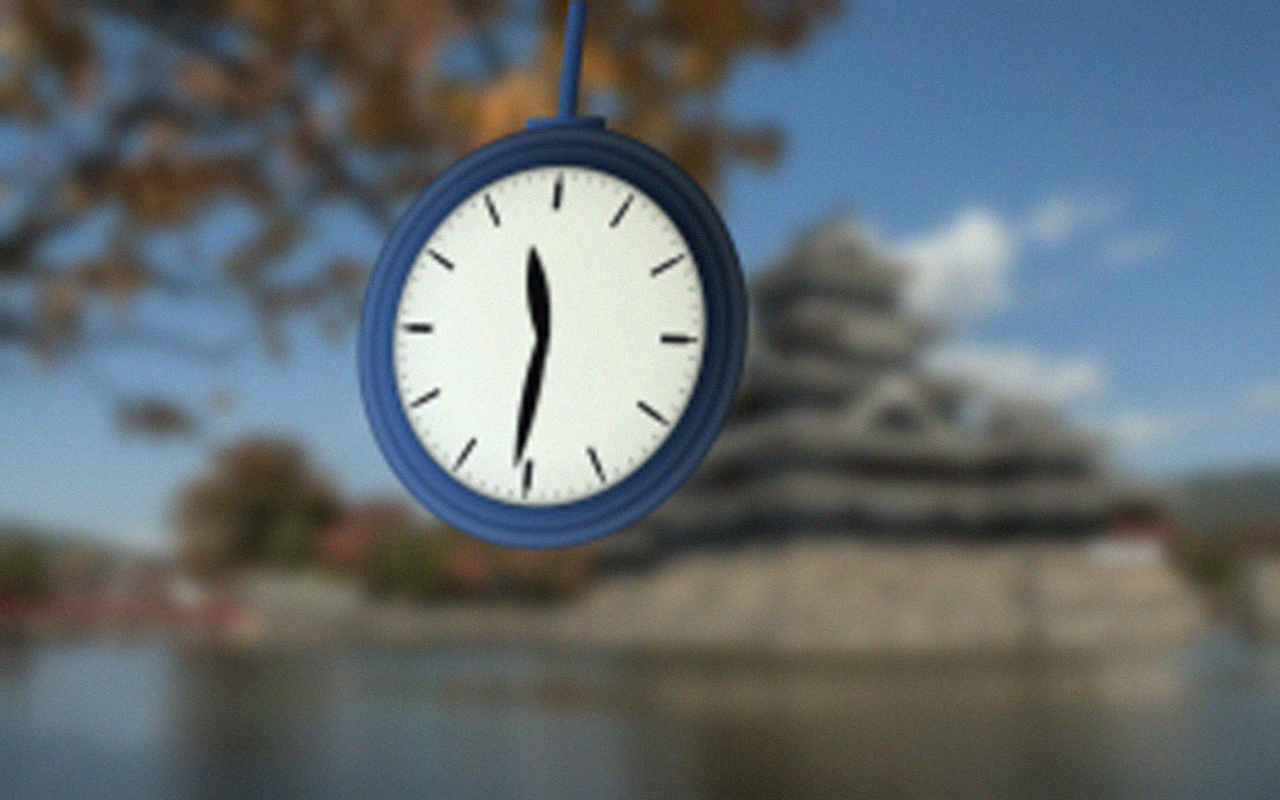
11.31
